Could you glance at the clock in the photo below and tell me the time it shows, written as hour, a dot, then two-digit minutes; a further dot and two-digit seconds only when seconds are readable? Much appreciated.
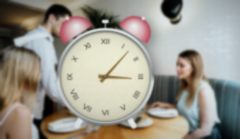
3.07
